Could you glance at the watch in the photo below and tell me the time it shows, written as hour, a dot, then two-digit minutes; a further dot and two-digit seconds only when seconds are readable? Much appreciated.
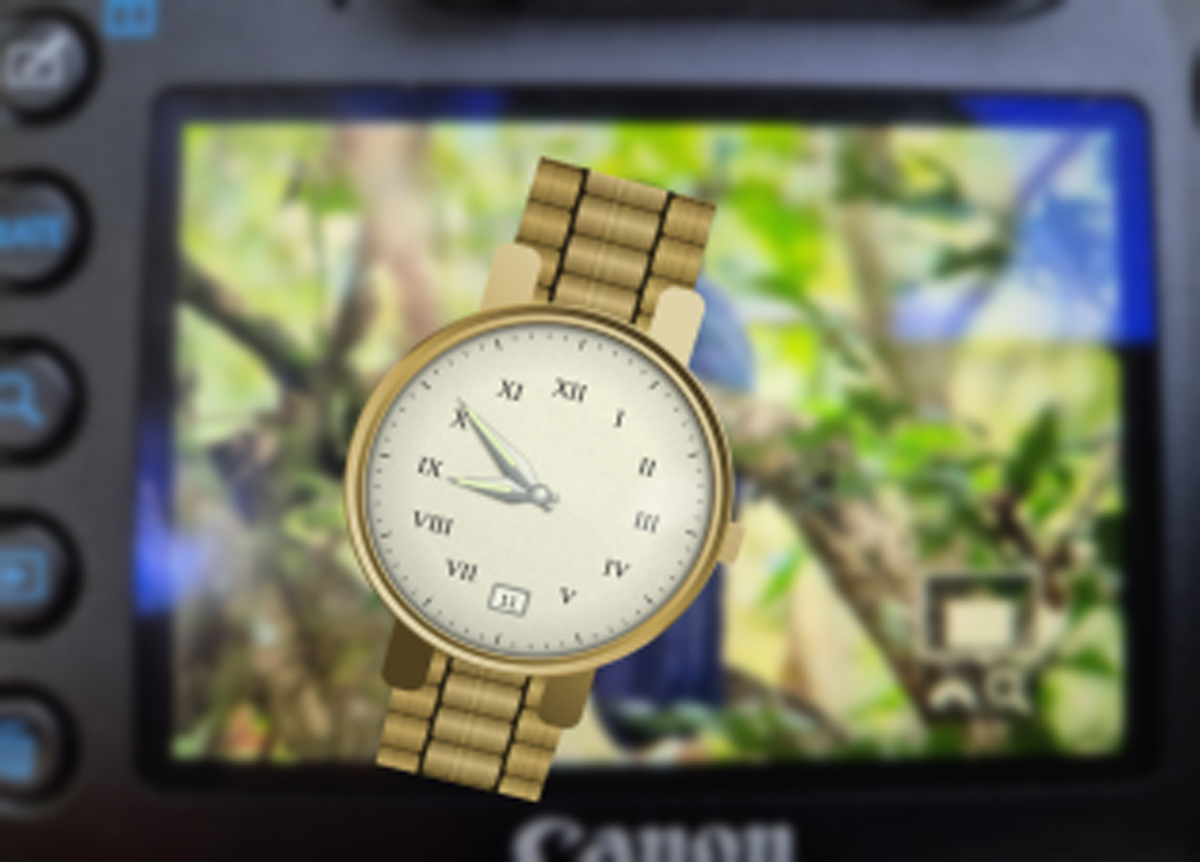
8.51
